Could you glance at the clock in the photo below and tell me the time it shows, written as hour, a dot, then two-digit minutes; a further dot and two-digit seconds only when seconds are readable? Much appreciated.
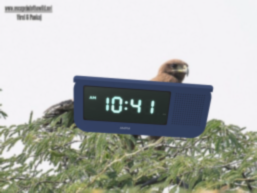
10.41
